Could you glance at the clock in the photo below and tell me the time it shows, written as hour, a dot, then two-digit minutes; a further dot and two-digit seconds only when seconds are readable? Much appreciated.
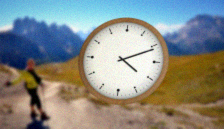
4.11
